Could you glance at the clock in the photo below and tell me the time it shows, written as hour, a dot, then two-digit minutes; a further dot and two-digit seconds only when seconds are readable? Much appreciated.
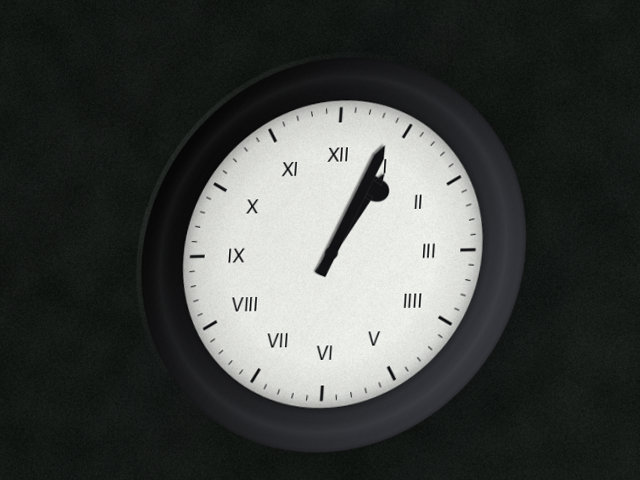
1.04
